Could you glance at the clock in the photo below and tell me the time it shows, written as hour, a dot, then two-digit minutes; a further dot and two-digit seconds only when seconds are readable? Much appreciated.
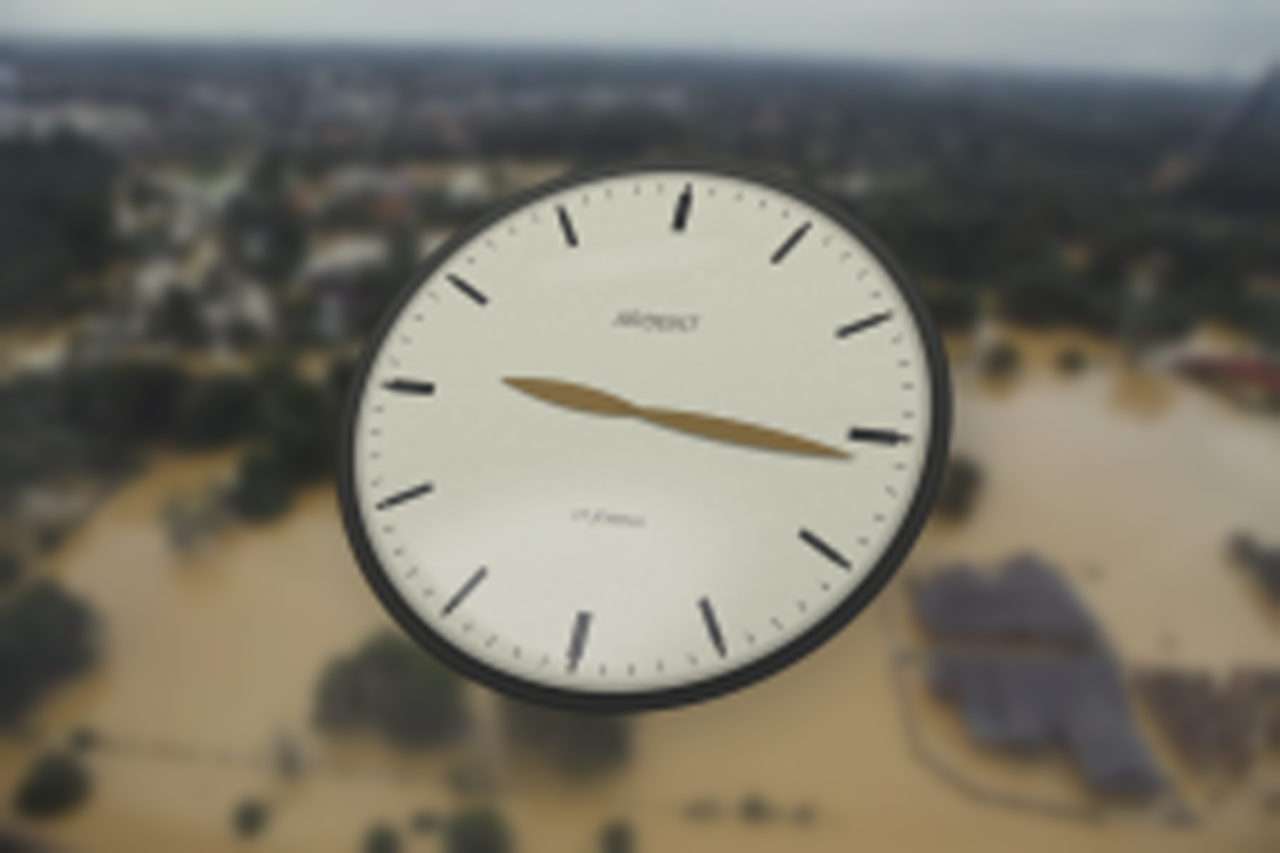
9.16
